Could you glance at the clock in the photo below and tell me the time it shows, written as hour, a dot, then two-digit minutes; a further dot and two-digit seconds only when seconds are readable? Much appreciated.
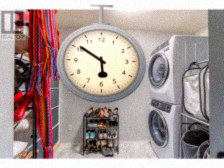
5.51
